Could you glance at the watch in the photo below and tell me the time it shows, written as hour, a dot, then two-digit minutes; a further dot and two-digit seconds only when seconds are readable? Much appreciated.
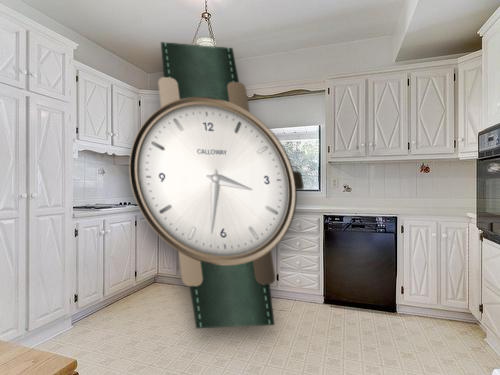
3.32
